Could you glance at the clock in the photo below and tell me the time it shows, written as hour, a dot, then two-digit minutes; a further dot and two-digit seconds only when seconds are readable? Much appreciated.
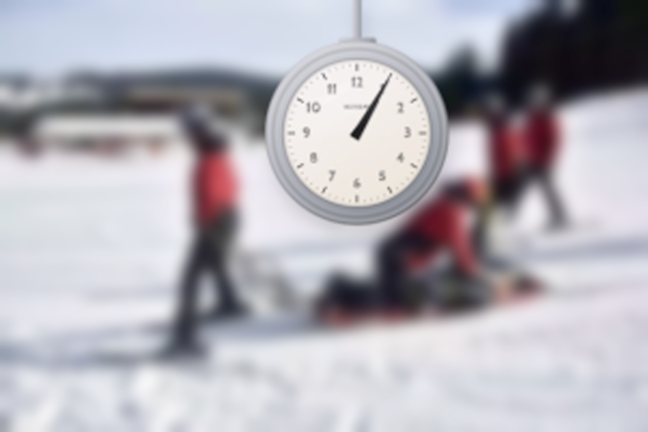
1.05
